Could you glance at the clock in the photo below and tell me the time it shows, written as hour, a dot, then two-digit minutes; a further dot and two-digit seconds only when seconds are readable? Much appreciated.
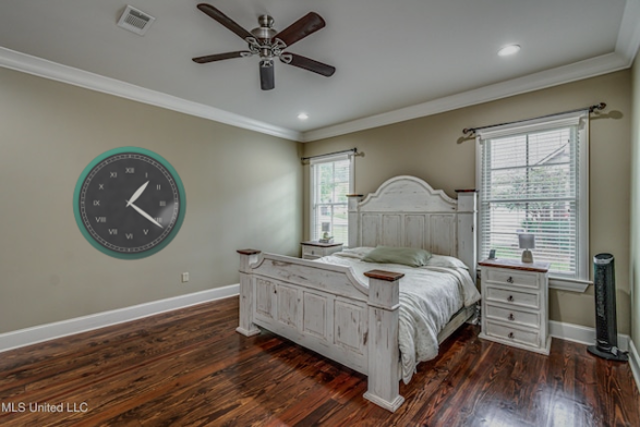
1.21
